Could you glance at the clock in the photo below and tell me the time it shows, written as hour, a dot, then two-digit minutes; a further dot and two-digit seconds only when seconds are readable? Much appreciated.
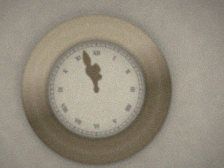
11.57
